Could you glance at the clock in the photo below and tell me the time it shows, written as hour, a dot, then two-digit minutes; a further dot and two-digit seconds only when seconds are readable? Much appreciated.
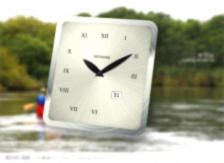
10.09
